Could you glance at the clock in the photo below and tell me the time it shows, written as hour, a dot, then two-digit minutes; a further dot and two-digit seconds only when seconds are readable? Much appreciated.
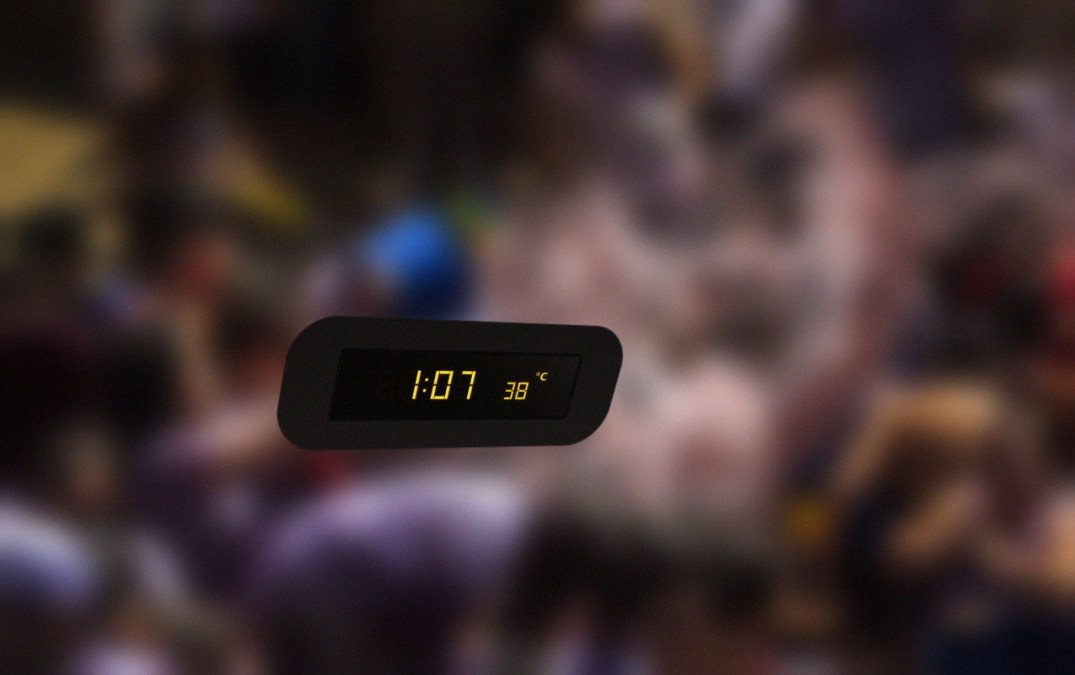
1.07
